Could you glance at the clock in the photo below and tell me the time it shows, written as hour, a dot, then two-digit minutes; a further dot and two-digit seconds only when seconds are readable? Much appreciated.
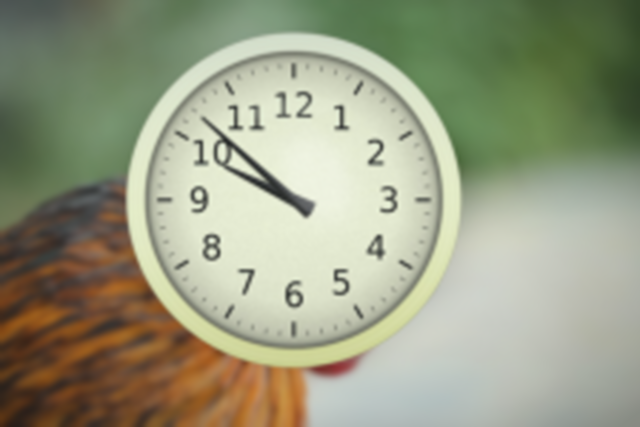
9.52
